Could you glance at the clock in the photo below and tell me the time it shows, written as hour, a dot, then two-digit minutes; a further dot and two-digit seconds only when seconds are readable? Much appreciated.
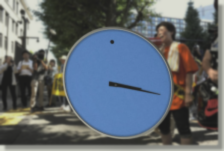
3.17
